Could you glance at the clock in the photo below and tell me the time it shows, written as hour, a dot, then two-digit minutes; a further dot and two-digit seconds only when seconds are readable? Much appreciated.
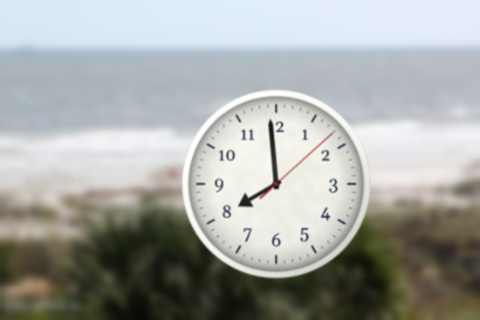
7.59.08
